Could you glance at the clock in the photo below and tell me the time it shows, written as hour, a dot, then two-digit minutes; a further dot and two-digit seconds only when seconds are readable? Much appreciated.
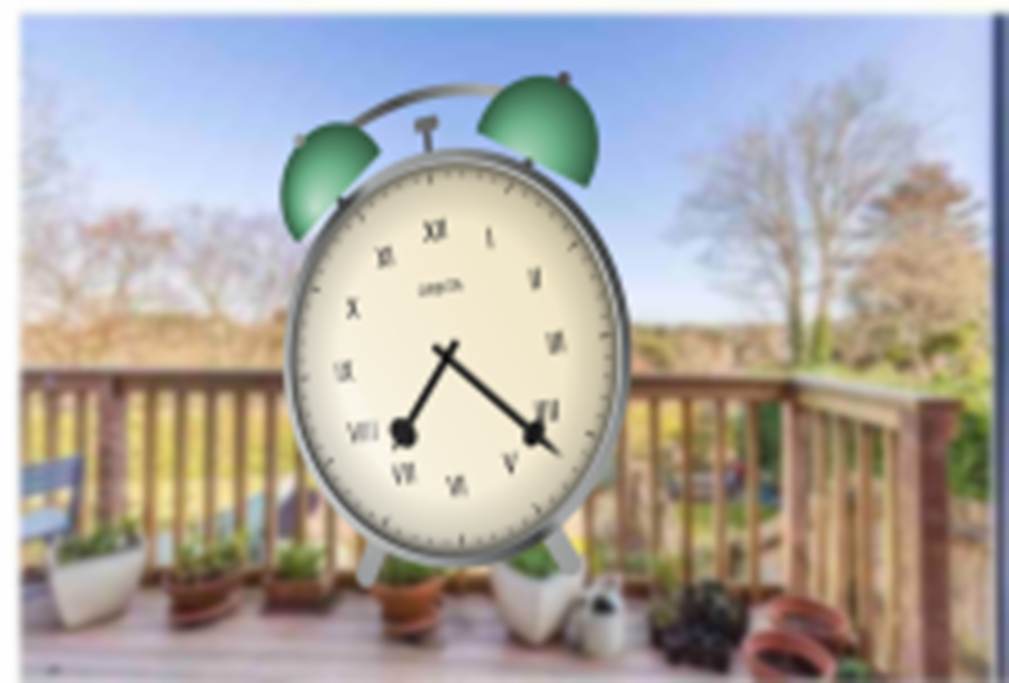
7.22
